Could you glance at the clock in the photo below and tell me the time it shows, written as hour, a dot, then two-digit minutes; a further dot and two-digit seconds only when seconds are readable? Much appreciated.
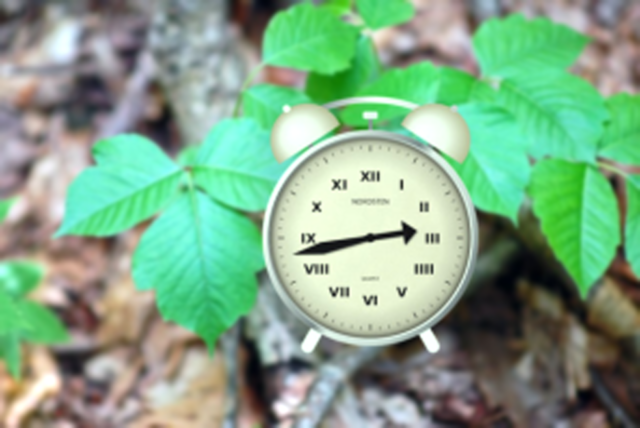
2.43
